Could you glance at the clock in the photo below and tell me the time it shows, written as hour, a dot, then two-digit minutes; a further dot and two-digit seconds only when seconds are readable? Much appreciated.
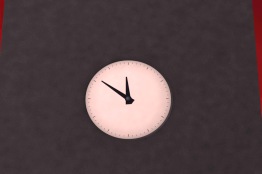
11.51
